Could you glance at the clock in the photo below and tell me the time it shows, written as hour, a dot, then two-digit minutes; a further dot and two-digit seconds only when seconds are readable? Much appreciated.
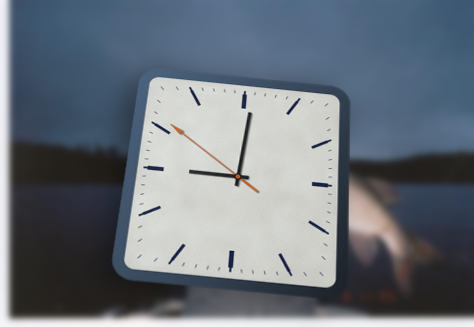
9.00.51
